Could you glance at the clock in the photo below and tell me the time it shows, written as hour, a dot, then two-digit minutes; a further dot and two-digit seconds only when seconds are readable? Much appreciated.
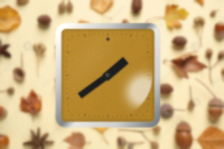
1.39
